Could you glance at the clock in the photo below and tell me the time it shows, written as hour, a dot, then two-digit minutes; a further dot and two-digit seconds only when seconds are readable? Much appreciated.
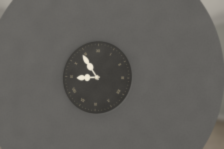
8.54
